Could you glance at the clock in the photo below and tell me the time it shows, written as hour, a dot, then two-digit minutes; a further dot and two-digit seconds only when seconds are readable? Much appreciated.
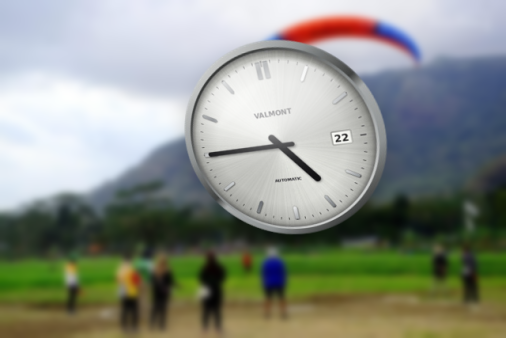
4.45
